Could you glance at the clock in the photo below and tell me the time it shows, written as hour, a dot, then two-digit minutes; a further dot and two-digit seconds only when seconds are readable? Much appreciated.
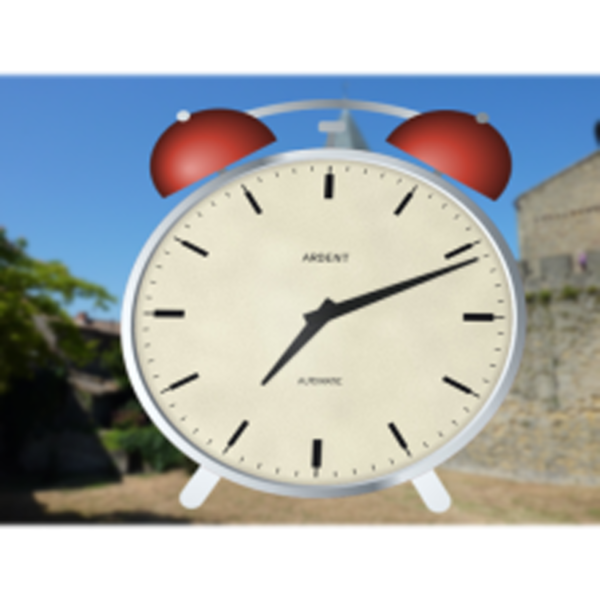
7.11
